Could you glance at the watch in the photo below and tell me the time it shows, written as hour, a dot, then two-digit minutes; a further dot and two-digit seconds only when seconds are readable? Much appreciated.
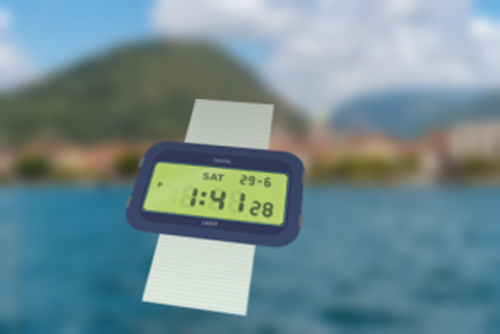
1.41.28
